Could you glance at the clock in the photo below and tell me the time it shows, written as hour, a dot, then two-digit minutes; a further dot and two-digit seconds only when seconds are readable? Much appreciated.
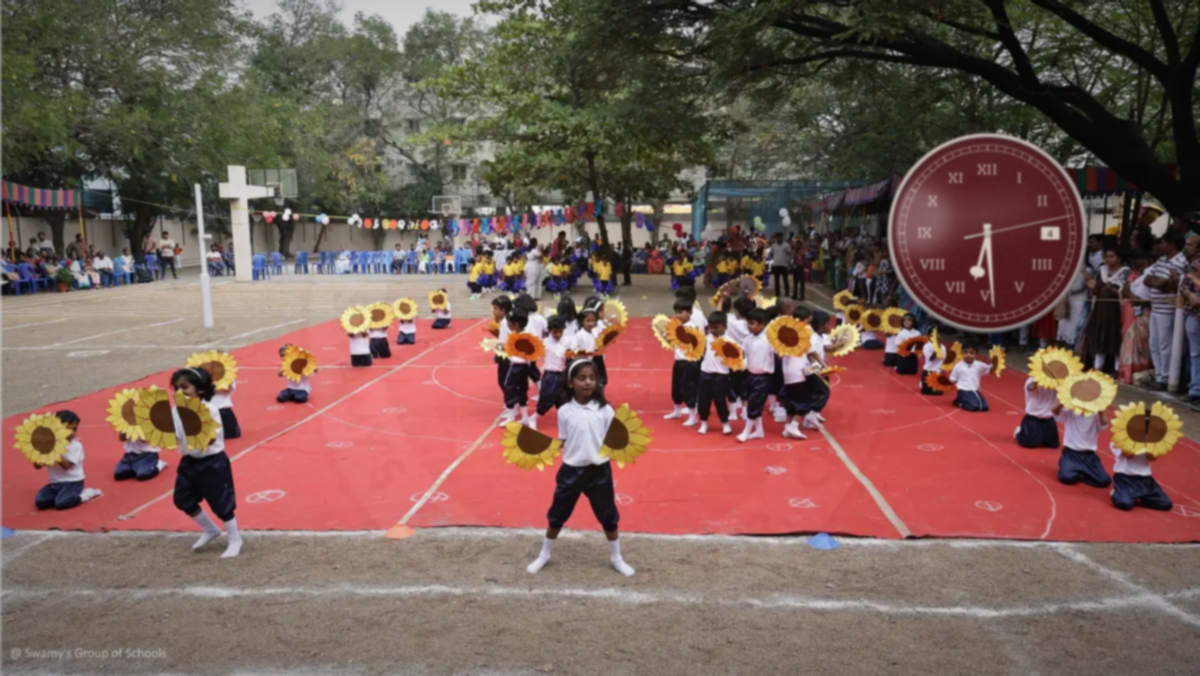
6.29.13
